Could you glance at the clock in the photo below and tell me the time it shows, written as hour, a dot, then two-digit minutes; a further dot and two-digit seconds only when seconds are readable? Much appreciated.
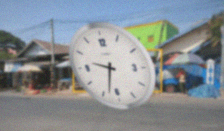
9.33
